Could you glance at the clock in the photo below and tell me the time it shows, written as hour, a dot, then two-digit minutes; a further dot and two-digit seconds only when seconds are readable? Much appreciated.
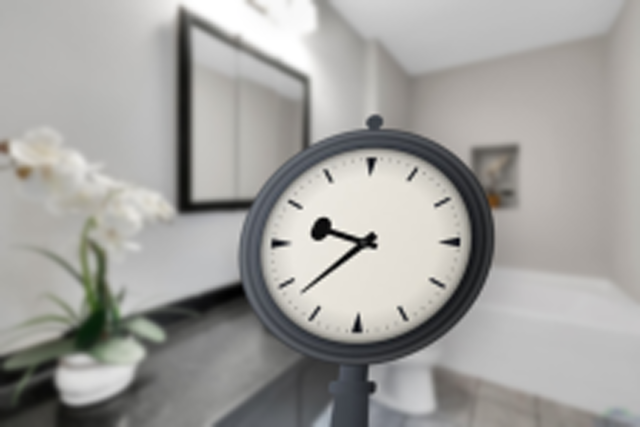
9.38
